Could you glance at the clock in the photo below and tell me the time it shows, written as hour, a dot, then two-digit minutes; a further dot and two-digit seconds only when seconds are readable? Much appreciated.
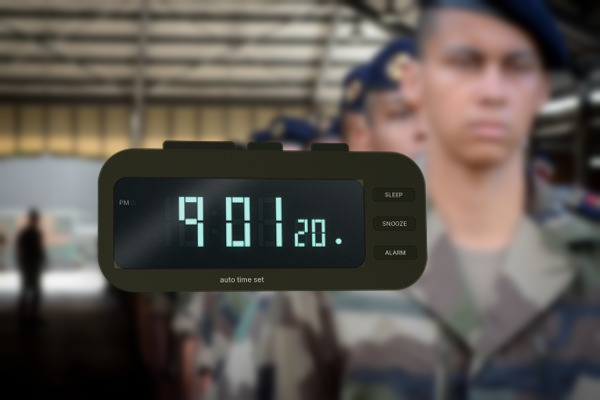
9.01.20
